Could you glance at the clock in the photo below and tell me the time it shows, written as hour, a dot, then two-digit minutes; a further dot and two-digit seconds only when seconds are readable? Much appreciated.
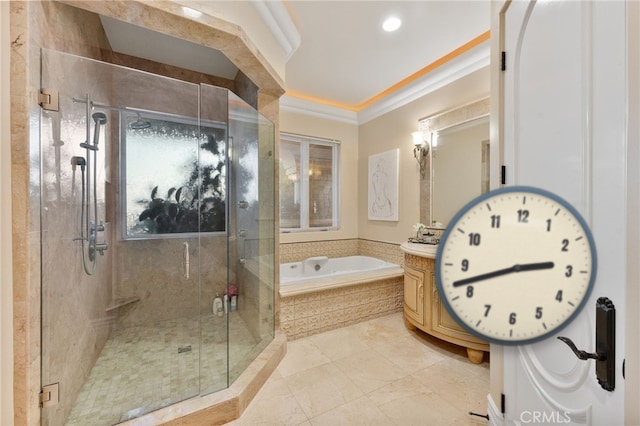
2.42
